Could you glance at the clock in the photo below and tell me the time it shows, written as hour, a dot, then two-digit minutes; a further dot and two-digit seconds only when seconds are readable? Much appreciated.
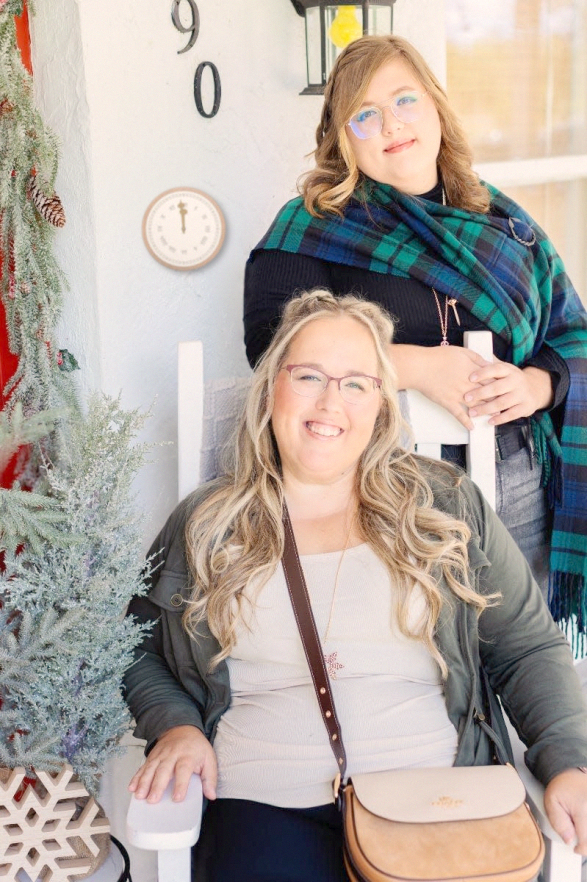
11.59
